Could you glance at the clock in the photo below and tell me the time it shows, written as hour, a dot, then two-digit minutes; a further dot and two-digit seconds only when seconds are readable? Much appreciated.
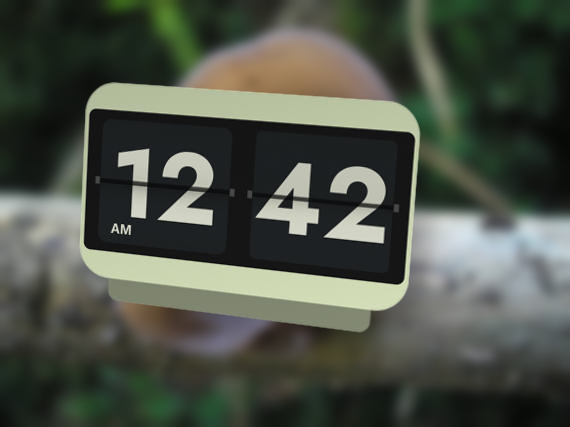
12.42
